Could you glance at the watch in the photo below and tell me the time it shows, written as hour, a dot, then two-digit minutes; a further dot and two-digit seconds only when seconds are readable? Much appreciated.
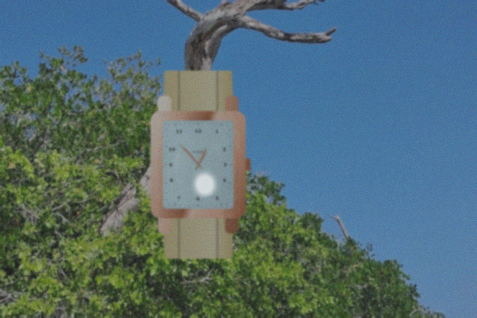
12.53
